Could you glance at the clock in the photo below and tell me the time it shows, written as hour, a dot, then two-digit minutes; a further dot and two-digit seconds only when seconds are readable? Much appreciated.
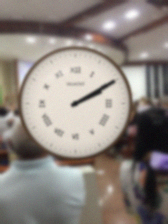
2.10
